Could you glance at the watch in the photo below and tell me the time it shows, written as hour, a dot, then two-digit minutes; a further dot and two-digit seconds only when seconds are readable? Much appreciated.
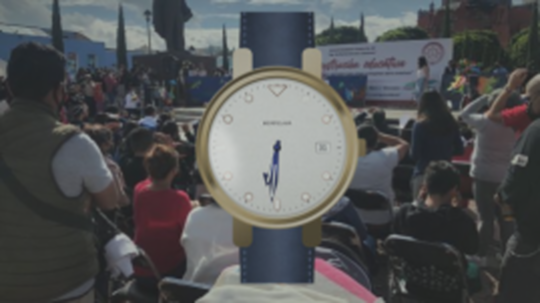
6.31
